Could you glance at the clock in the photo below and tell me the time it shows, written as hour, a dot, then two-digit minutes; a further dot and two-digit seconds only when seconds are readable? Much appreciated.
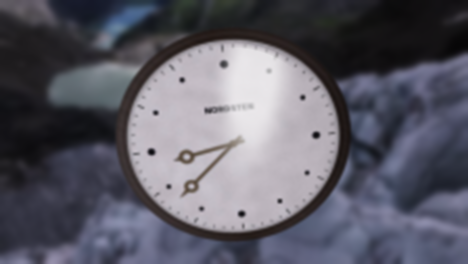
8.38
